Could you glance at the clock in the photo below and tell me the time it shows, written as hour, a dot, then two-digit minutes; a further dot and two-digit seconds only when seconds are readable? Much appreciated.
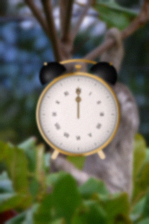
12.00
